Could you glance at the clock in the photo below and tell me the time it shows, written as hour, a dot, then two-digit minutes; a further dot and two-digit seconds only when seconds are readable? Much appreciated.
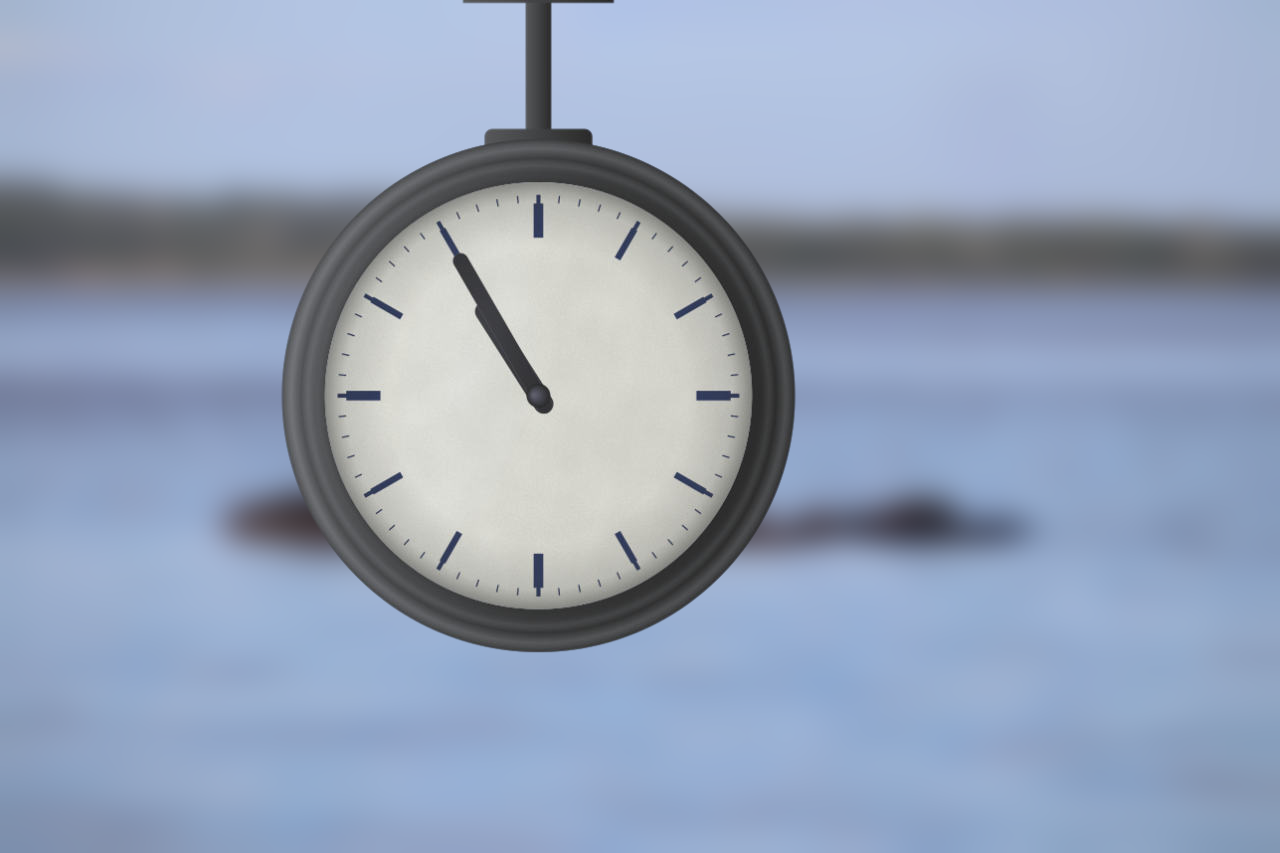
10.55
